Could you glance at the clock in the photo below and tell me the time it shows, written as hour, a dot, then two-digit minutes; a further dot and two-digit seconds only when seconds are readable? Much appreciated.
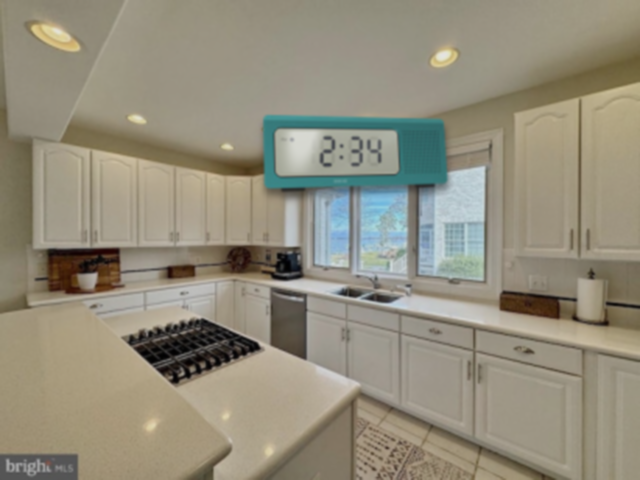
2.34
